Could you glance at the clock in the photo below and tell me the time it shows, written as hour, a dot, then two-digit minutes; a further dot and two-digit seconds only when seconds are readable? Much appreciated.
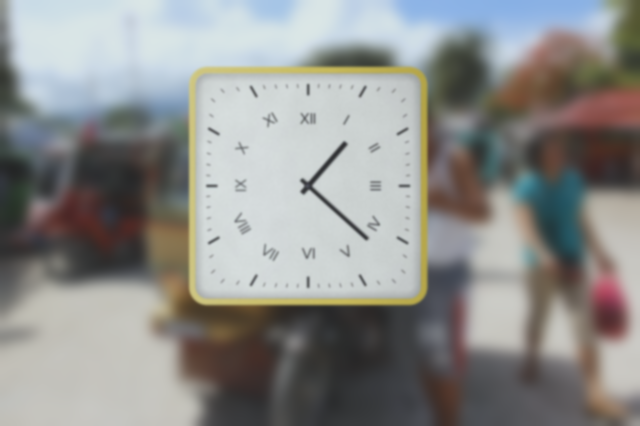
1.22
